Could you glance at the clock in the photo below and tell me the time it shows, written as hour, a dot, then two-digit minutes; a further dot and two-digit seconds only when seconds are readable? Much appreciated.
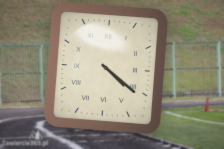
4.21
